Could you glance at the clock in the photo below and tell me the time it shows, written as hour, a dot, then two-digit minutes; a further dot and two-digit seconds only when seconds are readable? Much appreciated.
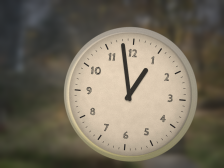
12.58
